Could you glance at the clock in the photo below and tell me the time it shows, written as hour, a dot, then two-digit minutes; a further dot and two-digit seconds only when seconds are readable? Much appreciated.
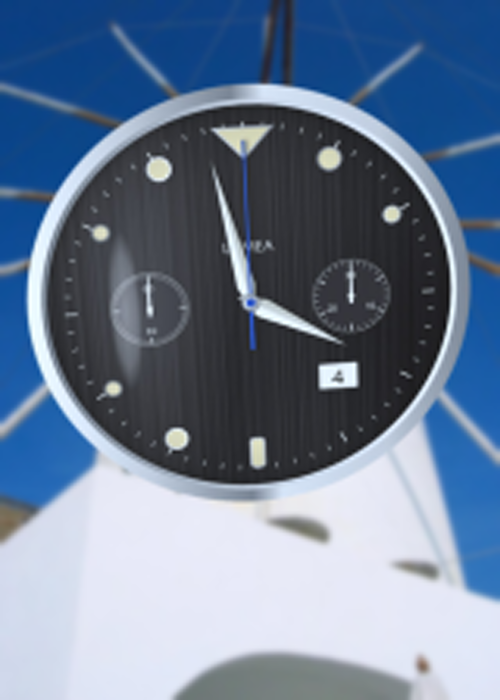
3.58
